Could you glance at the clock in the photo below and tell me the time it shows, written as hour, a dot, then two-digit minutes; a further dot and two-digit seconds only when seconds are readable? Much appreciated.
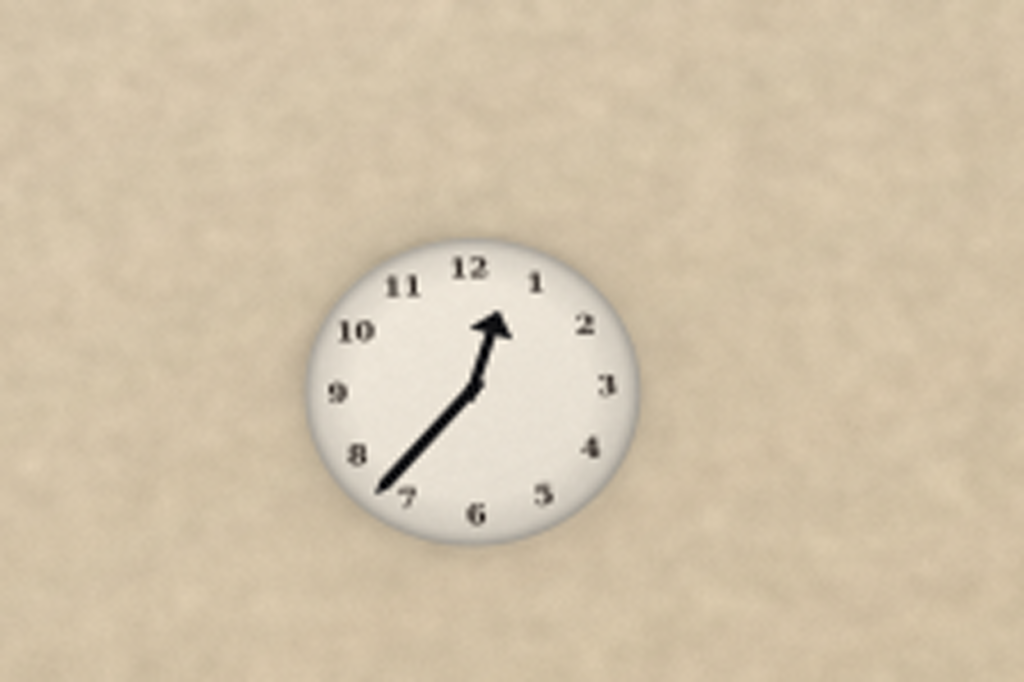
12.37
